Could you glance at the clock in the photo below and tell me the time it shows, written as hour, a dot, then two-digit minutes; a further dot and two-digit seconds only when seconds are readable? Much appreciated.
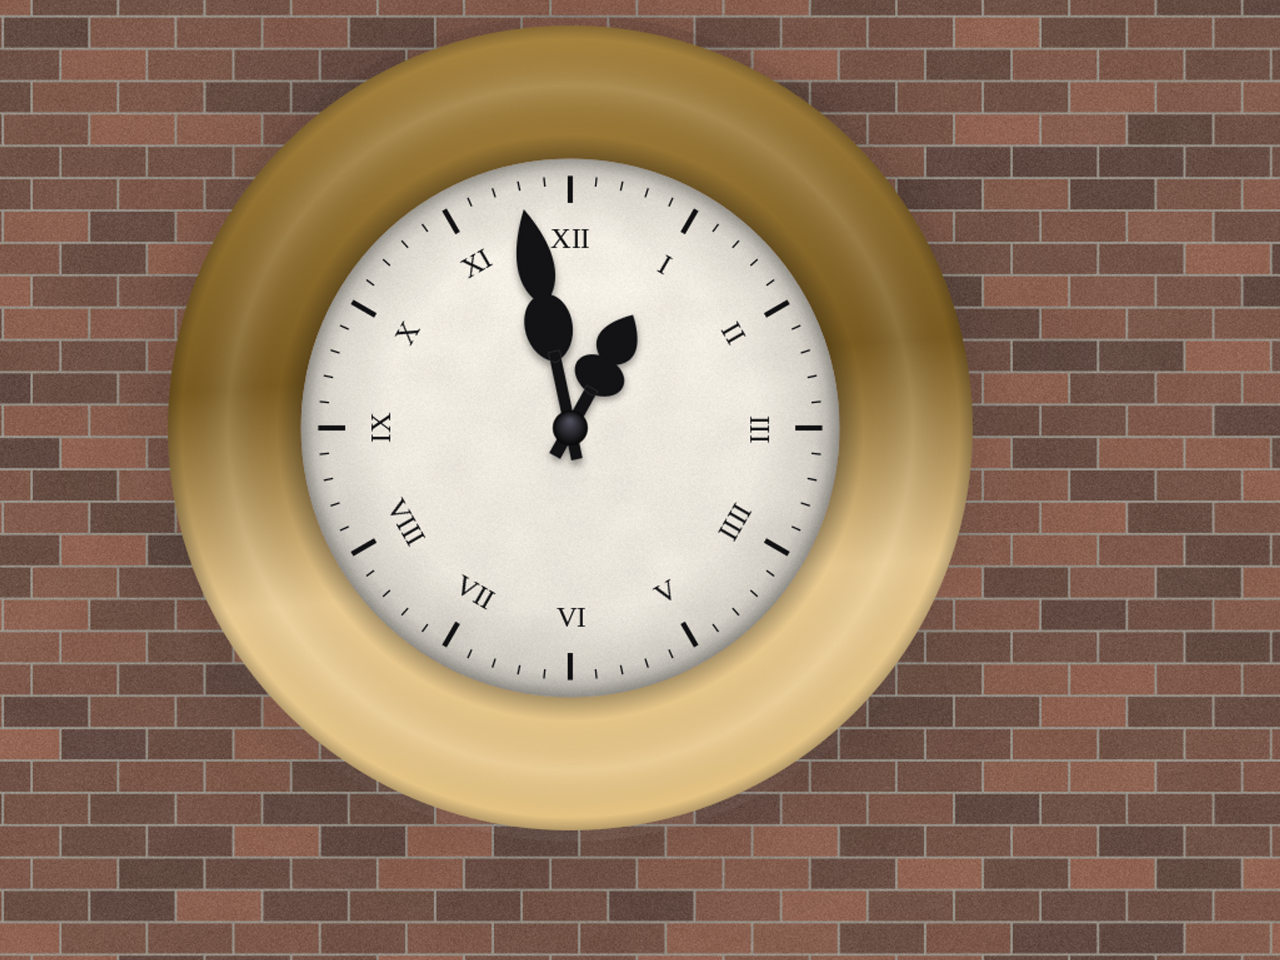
12.58
